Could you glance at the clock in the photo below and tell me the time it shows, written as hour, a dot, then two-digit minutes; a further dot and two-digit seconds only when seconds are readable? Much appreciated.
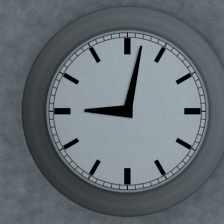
9.02
